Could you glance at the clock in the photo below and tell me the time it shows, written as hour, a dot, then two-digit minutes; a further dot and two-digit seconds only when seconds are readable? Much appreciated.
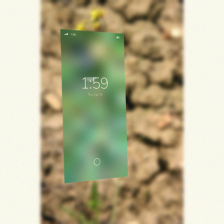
1.59
